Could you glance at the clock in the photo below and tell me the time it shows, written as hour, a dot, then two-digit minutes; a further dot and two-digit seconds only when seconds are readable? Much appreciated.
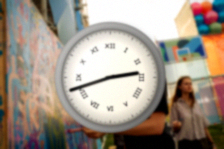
2.42
